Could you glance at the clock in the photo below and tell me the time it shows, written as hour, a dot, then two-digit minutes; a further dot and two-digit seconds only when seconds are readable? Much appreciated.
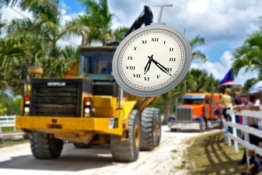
6.21
